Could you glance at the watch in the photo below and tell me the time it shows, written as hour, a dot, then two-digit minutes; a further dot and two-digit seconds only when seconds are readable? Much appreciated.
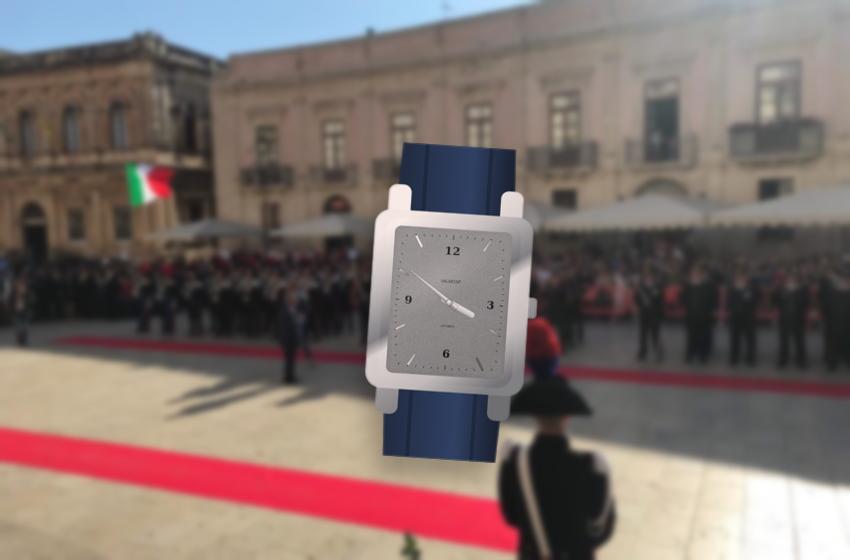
3.51
